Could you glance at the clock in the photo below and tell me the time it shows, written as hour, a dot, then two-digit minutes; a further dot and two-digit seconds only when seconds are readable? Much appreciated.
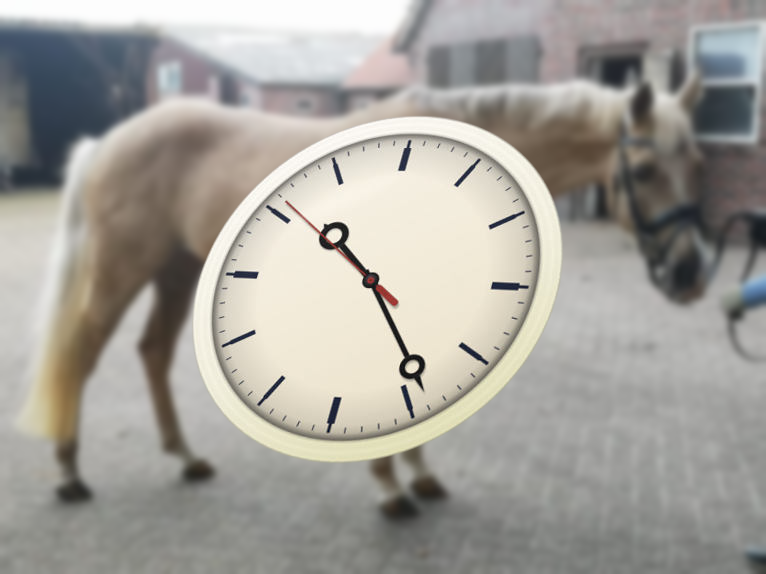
10.23.51
